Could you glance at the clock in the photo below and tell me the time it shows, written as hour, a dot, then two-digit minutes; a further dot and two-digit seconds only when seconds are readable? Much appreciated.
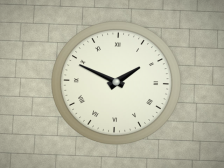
1.49
